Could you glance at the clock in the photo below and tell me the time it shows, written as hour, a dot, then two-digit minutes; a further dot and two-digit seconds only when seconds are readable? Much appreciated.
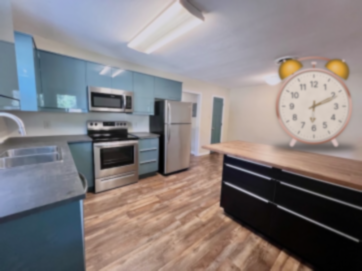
6.11
